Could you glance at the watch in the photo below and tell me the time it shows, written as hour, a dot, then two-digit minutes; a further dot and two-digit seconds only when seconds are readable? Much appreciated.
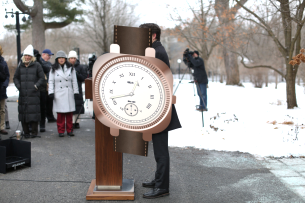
12.42
